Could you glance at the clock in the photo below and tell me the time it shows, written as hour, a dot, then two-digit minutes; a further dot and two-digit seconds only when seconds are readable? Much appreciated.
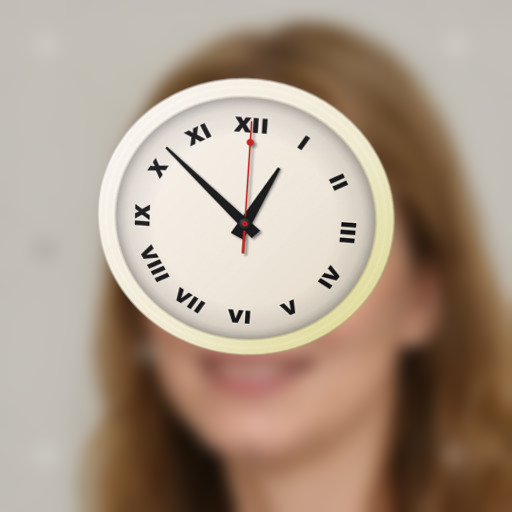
12.52.00
